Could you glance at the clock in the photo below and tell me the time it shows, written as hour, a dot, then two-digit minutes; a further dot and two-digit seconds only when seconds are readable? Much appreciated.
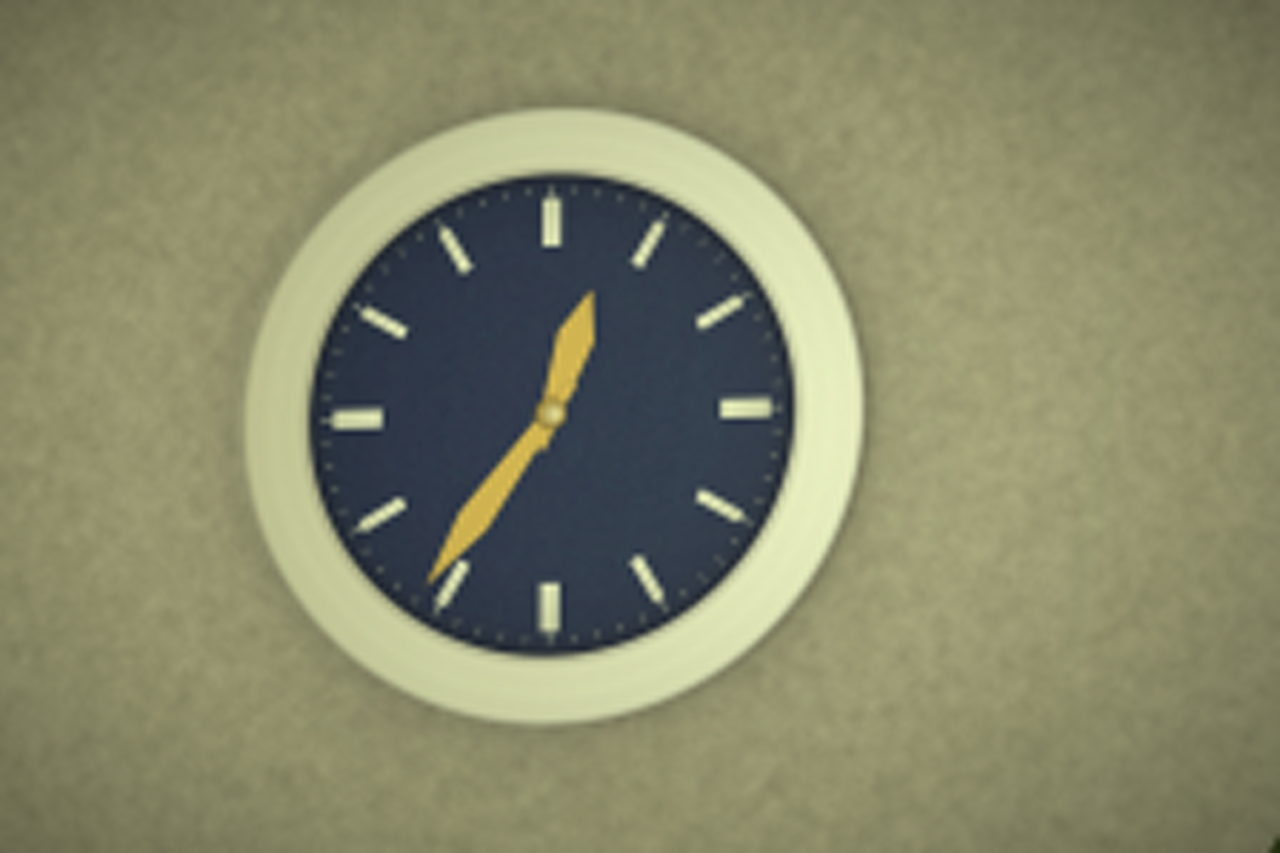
12.36
